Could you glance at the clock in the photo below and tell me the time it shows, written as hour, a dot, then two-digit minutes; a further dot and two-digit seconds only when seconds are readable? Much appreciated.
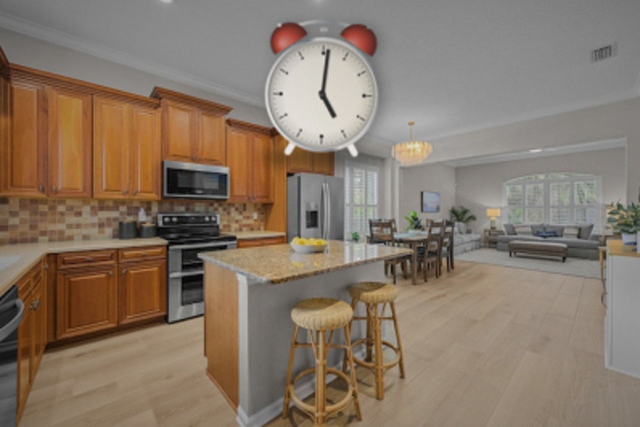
5.01
